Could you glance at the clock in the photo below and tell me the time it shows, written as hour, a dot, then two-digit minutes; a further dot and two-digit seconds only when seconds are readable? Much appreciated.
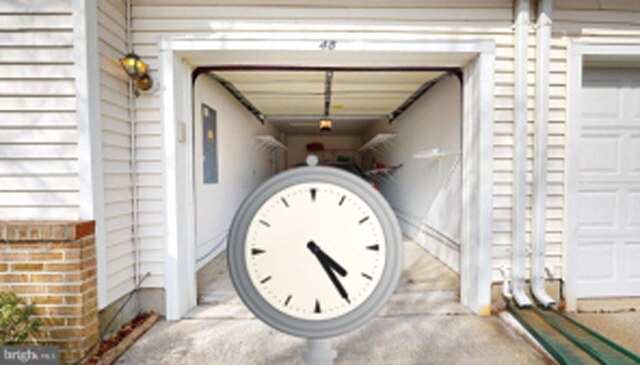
4.25
